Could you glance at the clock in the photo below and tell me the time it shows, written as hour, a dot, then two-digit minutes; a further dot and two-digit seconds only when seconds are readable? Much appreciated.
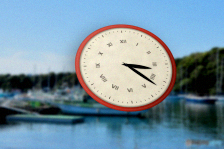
3.22
